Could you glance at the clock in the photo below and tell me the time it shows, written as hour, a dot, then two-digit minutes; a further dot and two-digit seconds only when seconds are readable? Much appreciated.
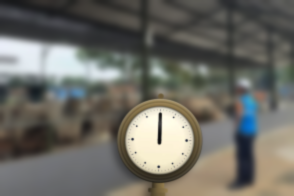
12.00
